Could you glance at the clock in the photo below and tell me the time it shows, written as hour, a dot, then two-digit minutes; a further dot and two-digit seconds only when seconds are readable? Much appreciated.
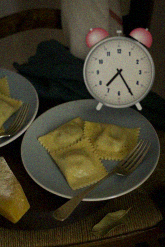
7.25
